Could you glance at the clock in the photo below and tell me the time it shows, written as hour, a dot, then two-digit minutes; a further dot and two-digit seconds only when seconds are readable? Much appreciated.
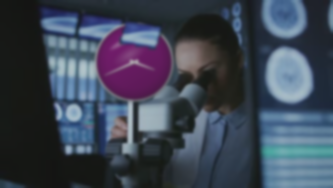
3.41
